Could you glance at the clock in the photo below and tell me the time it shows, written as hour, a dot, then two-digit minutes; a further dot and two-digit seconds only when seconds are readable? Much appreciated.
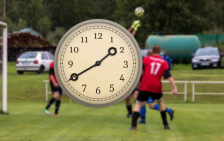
1.40
